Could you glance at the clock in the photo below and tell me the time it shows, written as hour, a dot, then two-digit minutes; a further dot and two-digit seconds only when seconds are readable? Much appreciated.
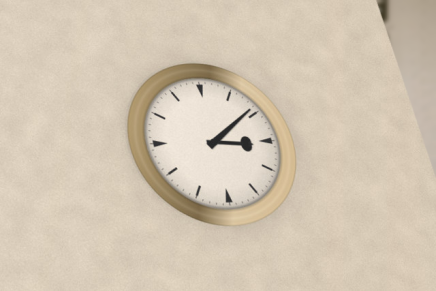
3.09
